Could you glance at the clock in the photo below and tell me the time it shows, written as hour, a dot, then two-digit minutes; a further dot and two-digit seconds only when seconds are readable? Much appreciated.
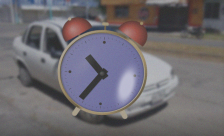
10.36
